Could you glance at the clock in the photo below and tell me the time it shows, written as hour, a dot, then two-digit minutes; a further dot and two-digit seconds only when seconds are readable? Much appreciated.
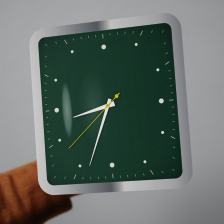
8.33.38
